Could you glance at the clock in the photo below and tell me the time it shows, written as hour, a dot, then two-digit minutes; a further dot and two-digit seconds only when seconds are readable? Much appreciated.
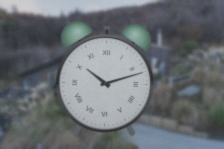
10.12
